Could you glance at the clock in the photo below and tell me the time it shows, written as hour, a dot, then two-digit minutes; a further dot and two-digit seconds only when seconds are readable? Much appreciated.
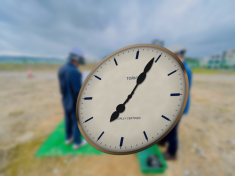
7.04
